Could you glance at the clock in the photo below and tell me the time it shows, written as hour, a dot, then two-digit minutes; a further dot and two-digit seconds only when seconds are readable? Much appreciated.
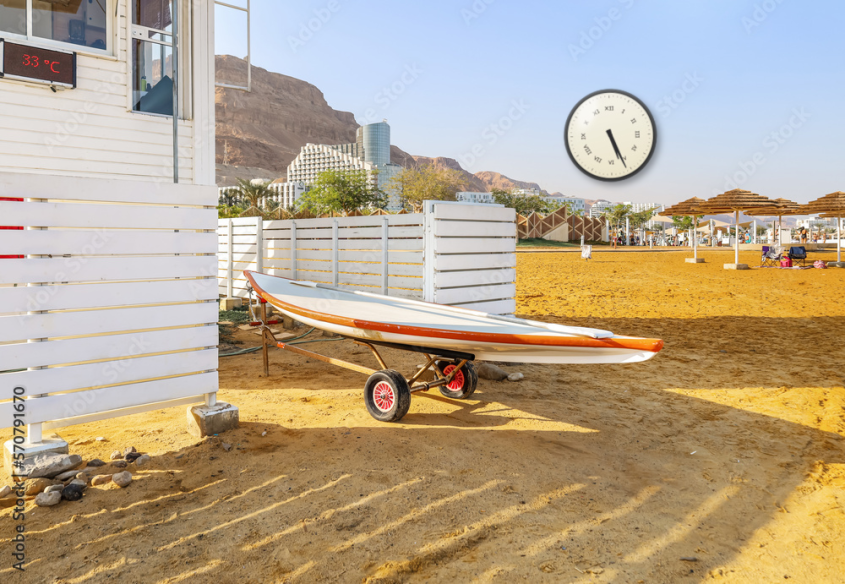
5.26
